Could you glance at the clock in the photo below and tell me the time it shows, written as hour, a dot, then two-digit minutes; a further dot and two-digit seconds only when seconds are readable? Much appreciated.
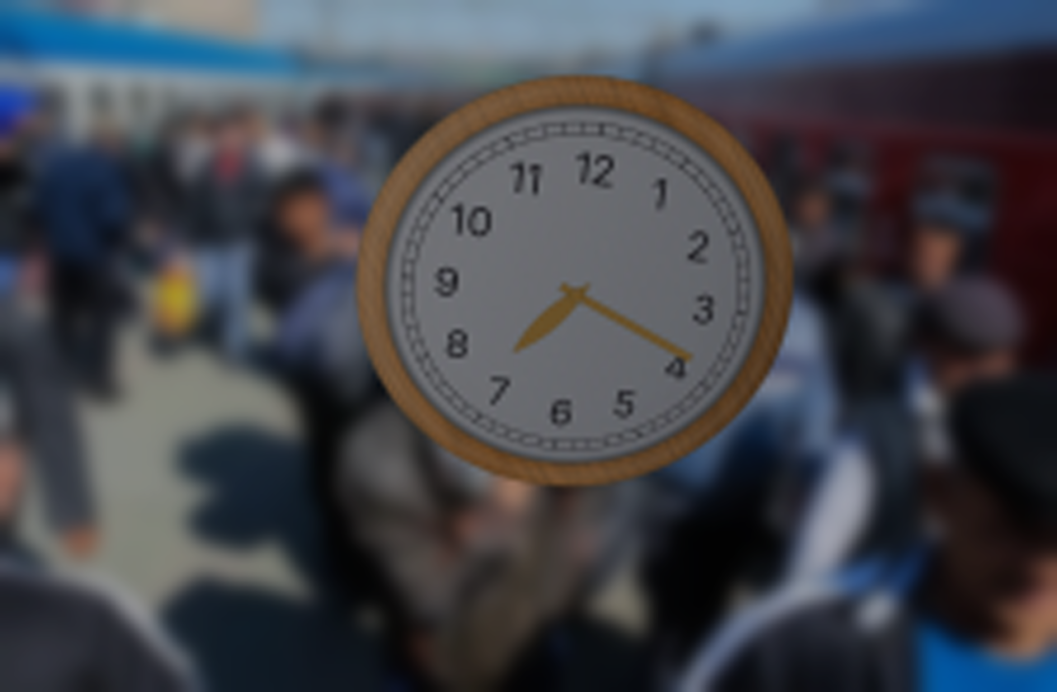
7.19
